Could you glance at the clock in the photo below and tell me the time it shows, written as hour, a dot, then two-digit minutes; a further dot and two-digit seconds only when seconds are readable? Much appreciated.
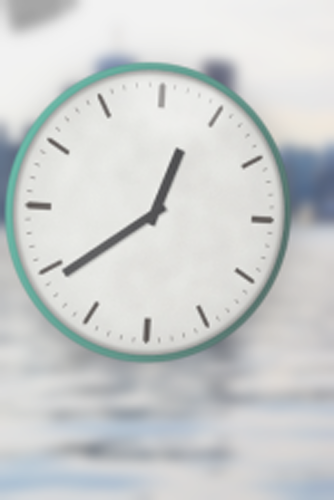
12.39
